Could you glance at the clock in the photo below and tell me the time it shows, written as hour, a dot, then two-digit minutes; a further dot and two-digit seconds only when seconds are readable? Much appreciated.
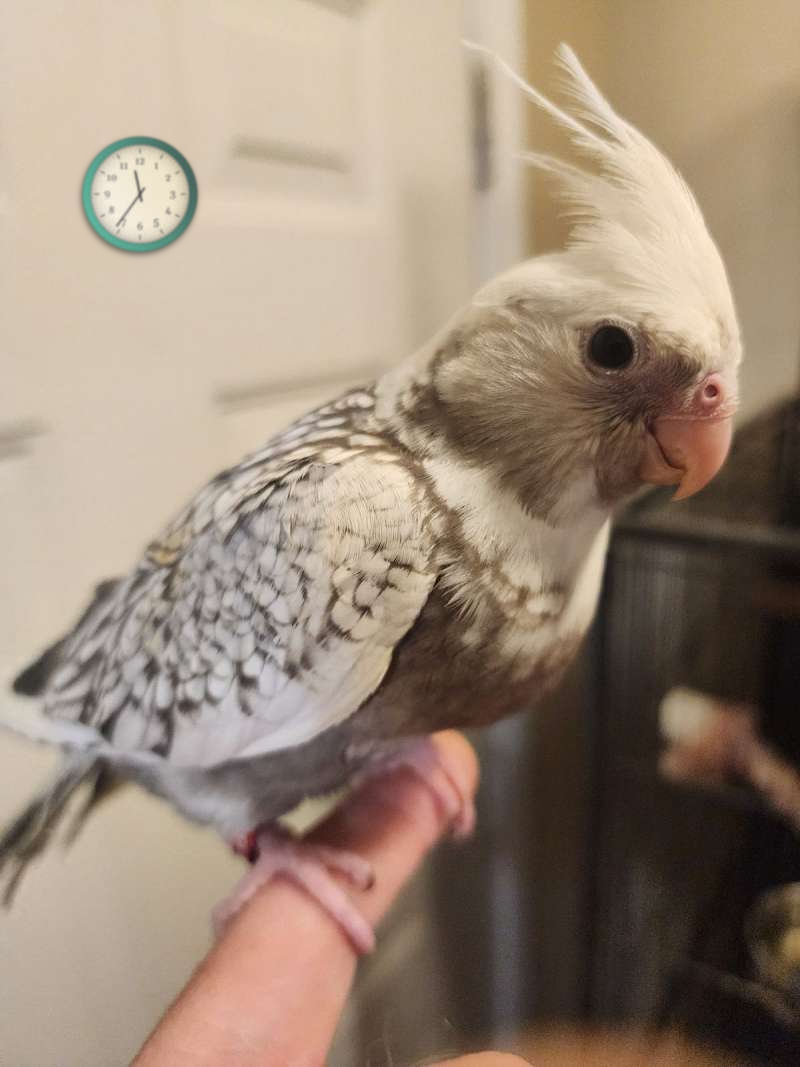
11.36
